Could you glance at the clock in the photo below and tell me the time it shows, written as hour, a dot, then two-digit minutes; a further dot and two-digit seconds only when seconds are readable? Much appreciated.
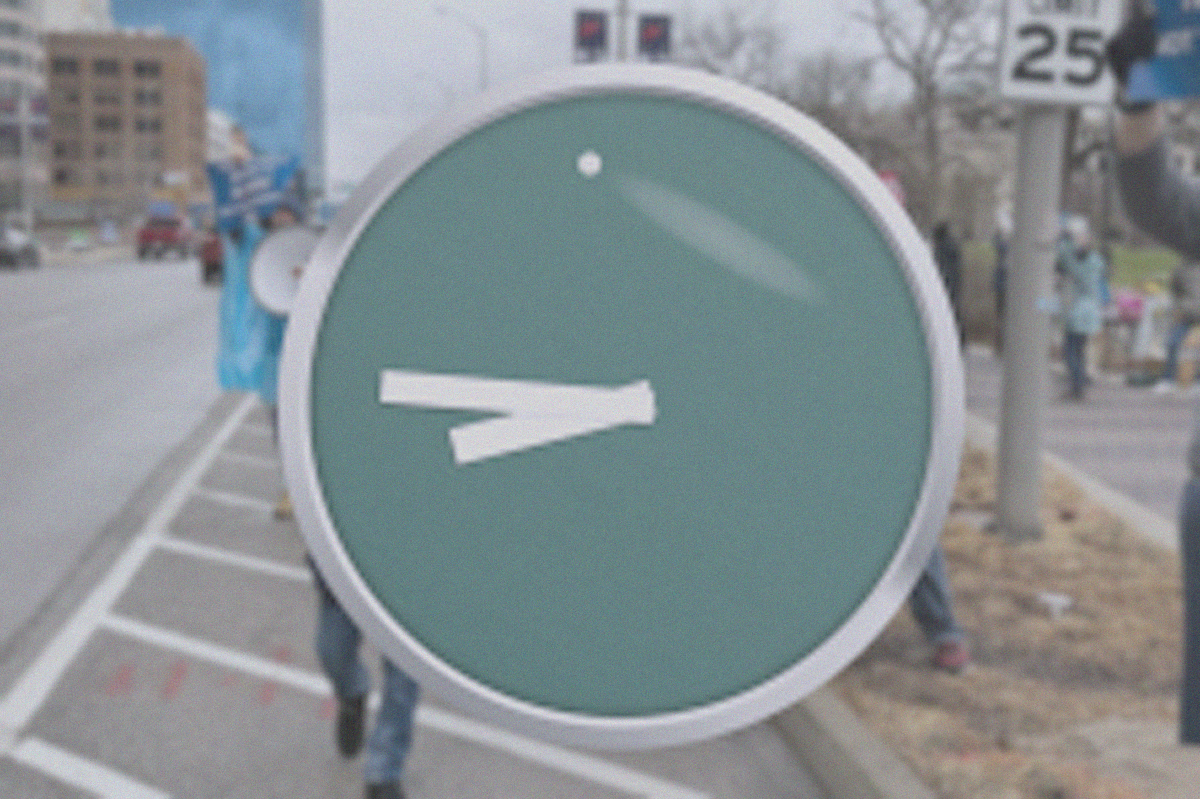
8.47
